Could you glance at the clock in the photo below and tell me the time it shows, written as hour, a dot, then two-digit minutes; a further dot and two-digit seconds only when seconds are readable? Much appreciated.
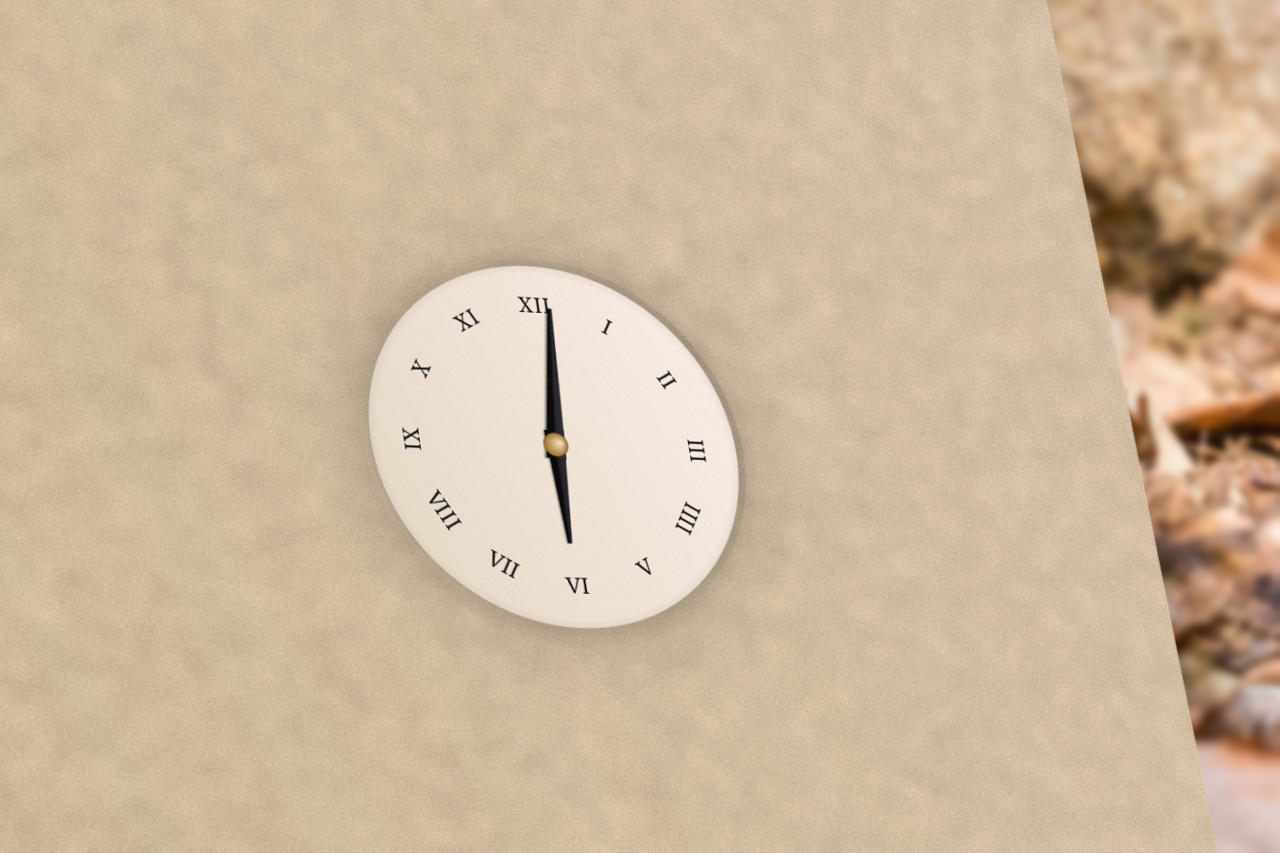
6.01
